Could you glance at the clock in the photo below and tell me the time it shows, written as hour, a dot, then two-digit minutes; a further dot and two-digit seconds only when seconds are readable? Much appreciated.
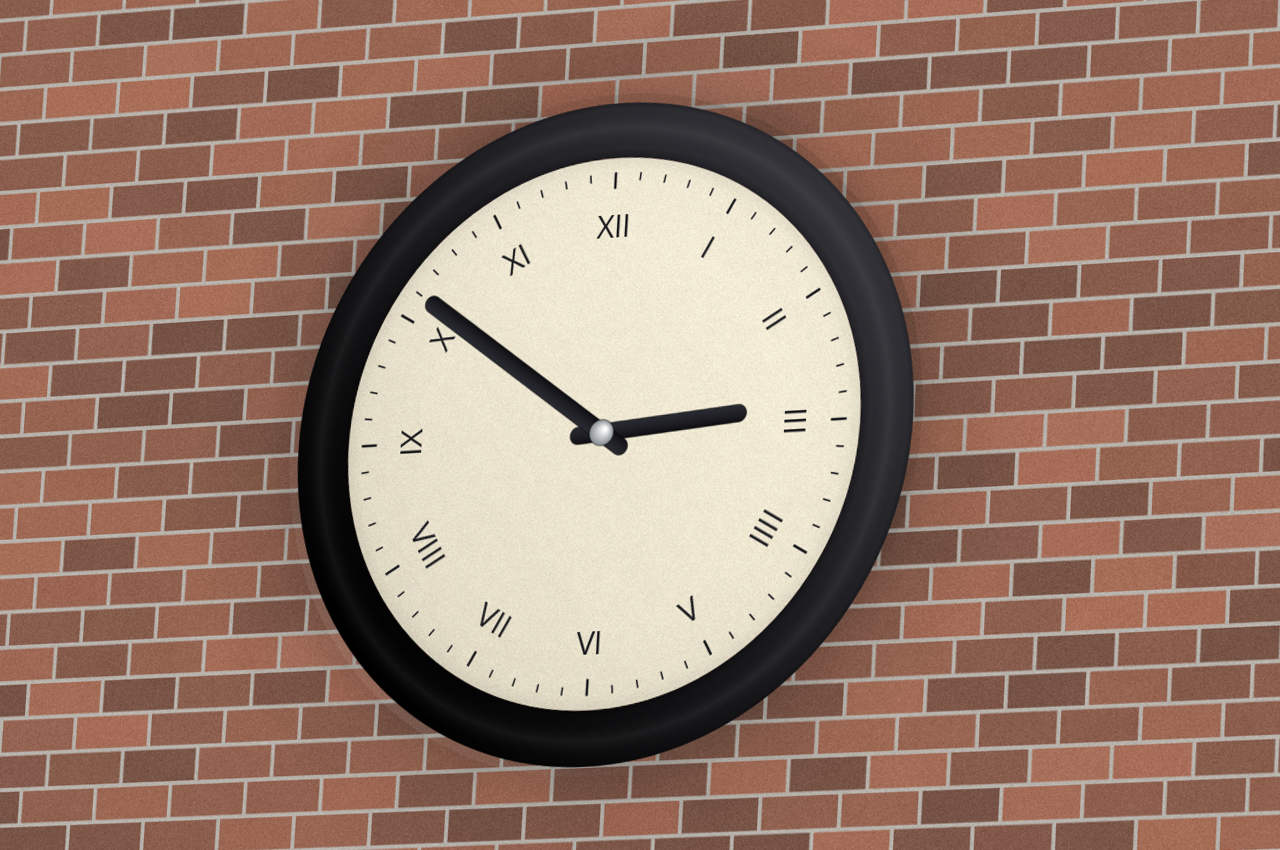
2.51
